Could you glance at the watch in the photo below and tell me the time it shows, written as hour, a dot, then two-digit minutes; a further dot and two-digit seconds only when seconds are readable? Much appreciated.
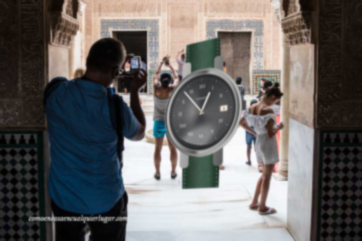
12.53
